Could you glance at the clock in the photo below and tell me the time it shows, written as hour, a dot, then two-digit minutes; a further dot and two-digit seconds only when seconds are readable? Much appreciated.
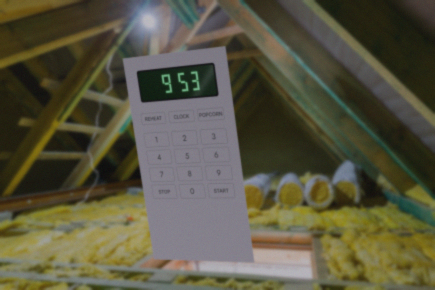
9.53
